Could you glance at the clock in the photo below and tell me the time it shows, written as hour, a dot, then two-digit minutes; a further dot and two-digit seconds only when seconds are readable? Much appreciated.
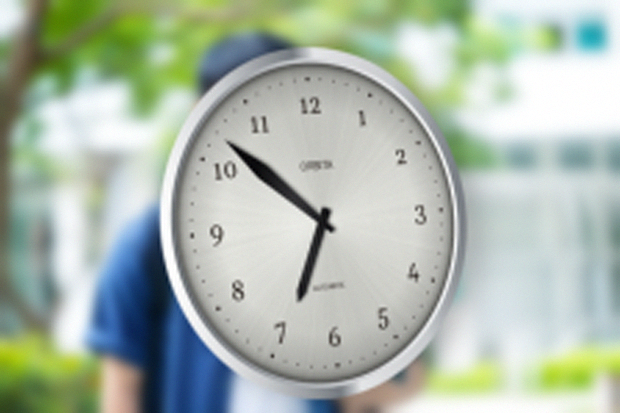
6.52
